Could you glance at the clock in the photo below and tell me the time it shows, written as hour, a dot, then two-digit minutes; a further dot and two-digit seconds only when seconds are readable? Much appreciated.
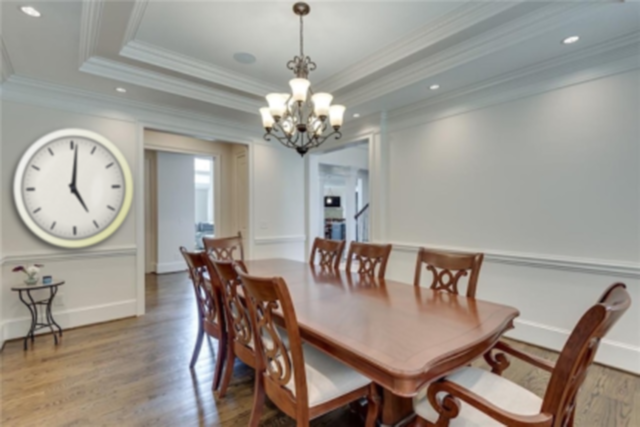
5.01
